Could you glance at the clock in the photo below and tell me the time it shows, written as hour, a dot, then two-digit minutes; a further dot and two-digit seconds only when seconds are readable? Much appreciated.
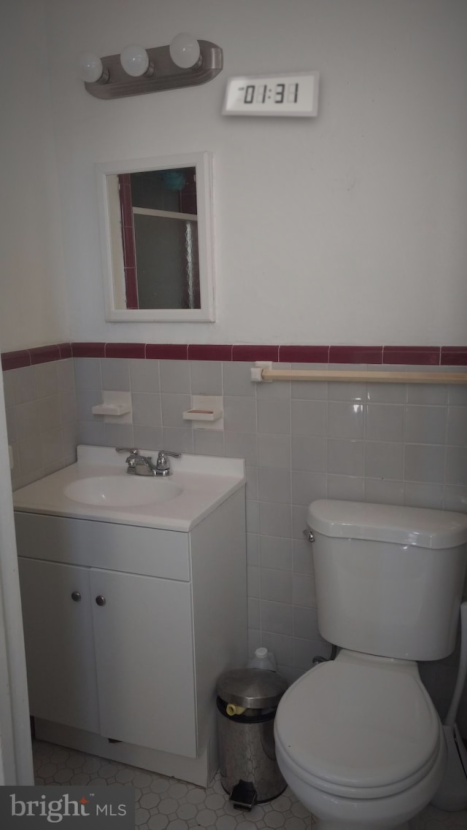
1.31
